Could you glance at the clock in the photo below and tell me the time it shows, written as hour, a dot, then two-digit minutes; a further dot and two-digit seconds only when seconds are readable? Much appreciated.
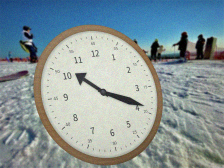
10.19
